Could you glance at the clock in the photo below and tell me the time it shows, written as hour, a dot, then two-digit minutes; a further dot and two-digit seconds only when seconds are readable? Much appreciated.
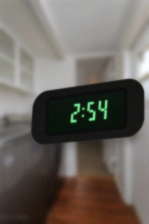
2.54
